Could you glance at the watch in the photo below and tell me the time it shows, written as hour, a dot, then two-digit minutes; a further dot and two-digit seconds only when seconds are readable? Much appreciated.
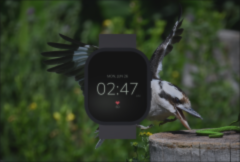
2.47
